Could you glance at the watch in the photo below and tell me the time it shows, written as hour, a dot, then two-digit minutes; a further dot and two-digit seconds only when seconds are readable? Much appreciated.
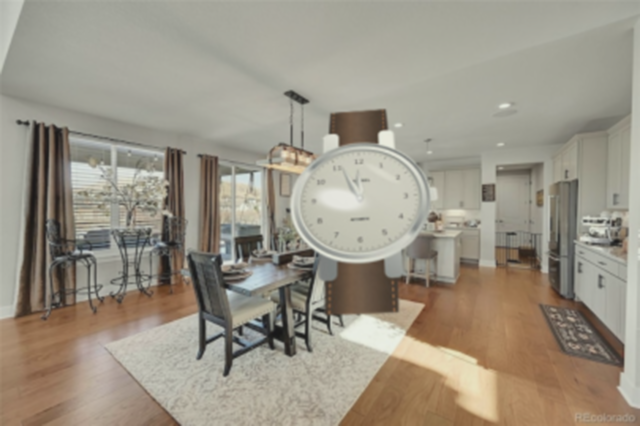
11.56
